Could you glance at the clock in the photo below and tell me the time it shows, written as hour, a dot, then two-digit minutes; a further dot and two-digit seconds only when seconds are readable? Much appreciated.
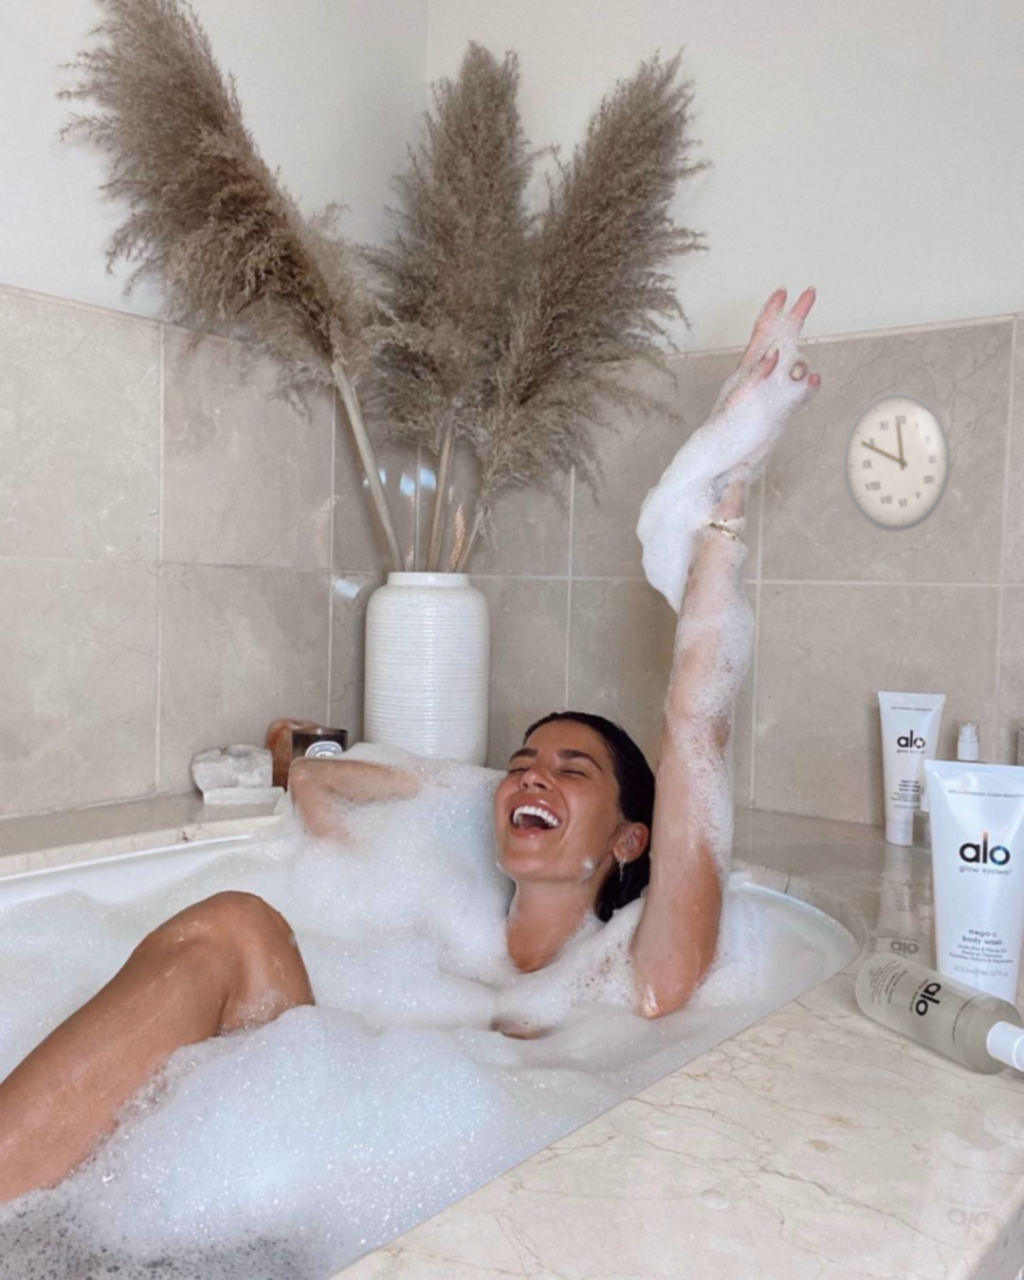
11.49
